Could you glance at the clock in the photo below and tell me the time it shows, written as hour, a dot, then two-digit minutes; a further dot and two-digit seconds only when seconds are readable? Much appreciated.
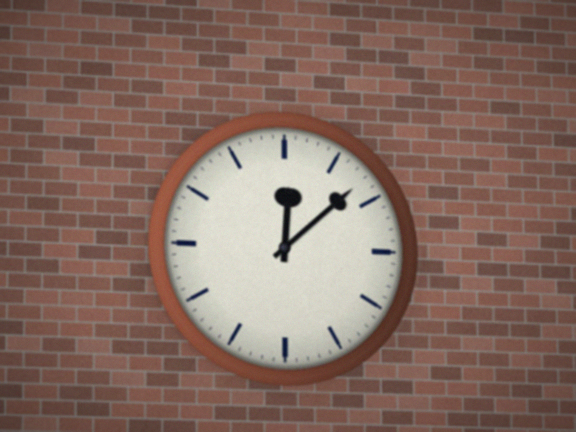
12.08
